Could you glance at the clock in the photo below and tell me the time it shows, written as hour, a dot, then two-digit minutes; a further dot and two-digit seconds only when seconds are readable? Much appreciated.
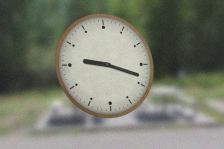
9.18
